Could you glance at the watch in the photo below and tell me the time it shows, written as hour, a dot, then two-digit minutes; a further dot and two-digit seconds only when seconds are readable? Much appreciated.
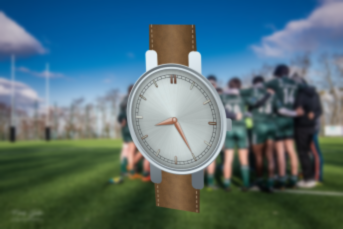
8.25
